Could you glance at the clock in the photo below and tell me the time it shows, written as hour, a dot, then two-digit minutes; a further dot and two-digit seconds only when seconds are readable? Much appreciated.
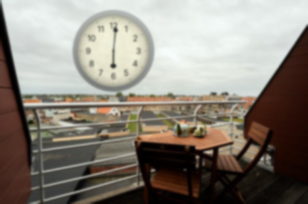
6.01
